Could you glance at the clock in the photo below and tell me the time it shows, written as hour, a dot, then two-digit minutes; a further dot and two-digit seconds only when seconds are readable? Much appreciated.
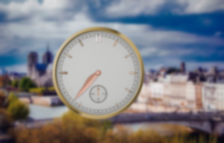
7.37
